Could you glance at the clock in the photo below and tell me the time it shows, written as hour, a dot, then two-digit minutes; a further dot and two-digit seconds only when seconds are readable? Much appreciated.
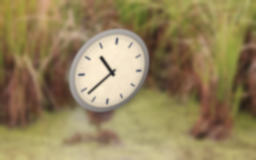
10.38
